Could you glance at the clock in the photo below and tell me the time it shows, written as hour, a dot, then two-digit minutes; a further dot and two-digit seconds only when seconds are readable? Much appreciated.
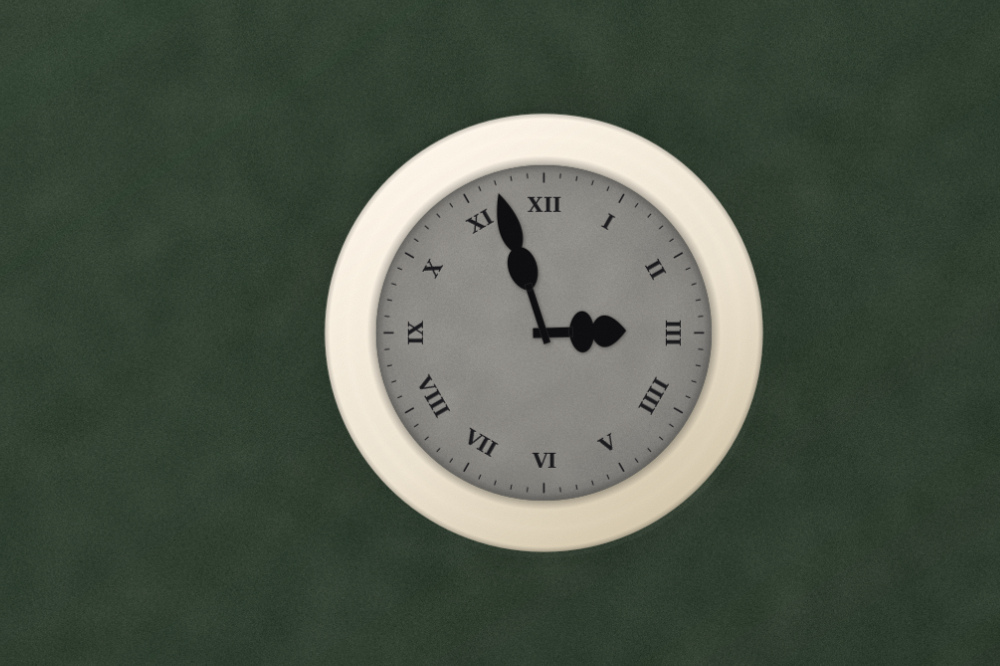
2.57
